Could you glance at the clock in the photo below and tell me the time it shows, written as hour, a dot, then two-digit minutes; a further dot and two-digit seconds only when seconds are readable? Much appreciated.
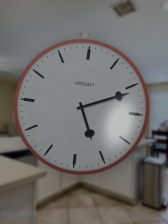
5.11
